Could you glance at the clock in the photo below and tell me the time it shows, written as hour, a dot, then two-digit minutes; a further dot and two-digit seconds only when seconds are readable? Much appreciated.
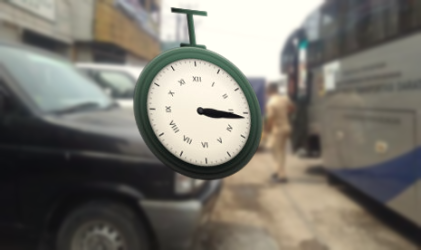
3.16
